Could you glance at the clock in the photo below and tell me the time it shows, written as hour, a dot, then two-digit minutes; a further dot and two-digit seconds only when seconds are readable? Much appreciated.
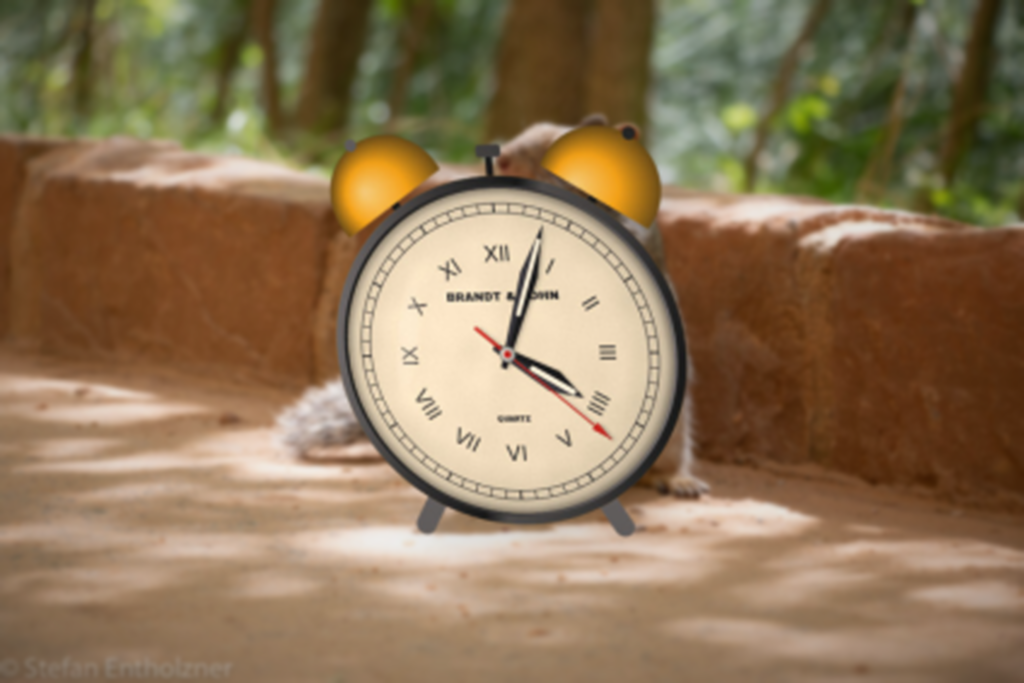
4.03.22
